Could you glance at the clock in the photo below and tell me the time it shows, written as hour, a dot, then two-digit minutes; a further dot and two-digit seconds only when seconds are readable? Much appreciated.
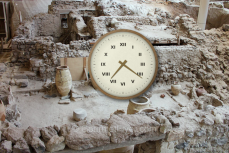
7.21
